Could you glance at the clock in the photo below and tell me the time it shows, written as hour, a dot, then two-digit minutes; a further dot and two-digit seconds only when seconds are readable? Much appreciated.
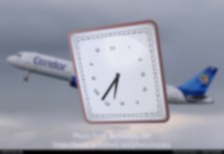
6.37
